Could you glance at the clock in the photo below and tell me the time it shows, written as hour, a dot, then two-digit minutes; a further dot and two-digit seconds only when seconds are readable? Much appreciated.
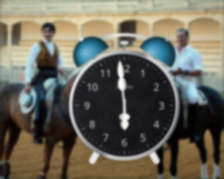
5.59
